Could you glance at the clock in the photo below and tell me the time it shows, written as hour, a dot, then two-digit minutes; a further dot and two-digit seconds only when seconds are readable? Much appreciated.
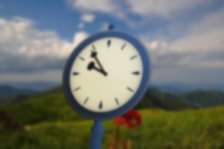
9.54
